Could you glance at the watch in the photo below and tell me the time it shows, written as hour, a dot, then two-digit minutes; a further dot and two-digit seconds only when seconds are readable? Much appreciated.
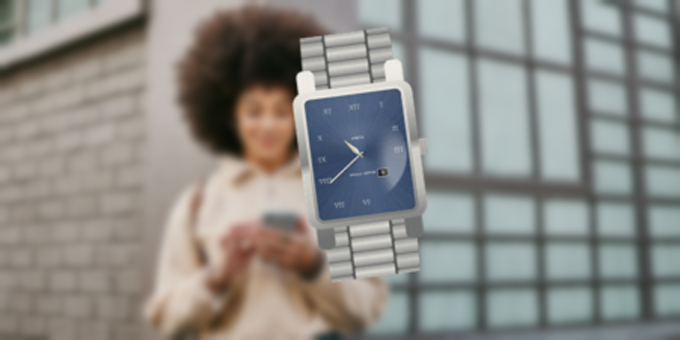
10.39
